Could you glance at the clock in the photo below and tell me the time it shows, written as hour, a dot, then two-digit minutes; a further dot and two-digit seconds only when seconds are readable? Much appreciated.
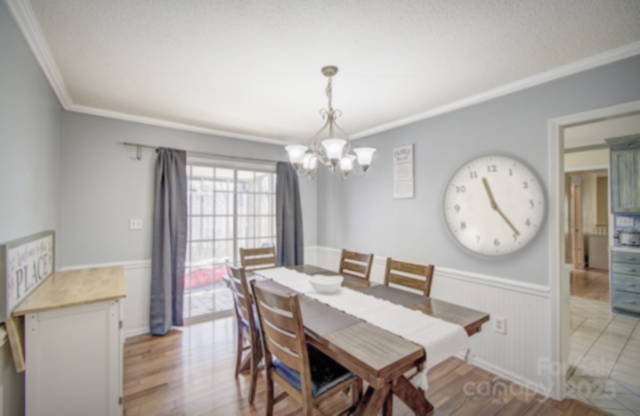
11.24
